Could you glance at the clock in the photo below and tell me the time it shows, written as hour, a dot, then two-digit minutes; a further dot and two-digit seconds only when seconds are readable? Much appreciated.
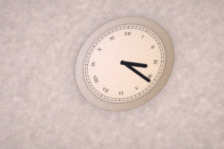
3.21
